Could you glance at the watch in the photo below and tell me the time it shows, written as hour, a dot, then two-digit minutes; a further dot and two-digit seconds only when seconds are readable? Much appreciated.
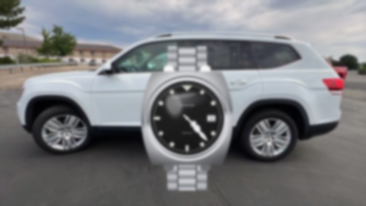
4.23
